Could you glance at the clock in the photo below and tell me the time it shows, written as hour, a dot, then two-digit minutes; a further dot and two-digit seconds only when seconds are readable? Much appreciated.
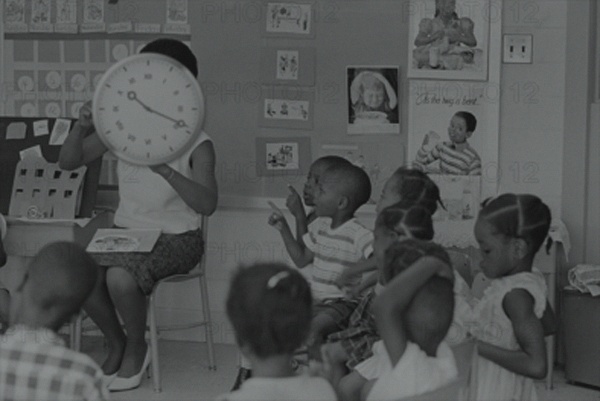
10.19
